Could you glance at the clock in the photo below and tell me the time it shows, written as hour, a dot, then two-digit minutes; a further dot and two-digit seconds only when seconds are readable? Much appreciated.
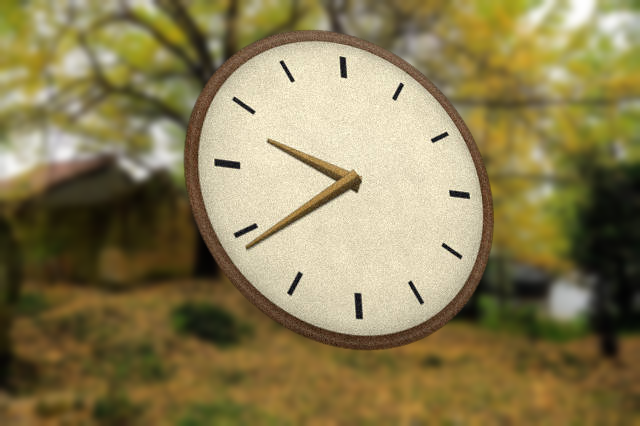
9.39
